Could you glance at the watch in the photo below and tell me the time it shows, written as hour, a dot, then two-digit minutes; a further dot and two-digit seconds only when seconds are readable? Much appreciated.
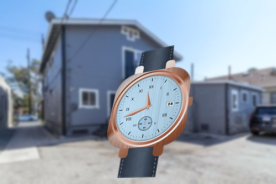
11.42
